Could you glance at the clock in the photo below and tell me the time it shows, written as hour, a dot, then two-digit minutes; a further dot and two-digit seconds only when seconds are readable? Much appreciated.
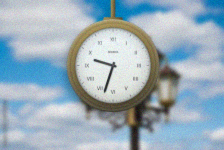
9.33
